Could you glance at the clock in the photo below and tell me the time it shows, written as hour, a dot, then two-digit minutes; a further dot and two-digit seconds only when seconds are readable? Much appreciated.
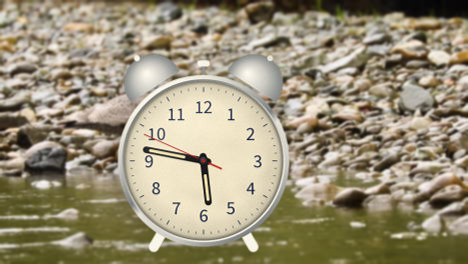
5.46.49
